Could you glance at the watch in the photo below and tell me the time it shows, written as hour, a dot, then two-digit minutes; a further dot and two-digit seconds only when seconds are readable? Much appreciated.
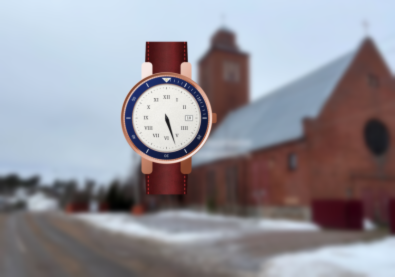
5.27
